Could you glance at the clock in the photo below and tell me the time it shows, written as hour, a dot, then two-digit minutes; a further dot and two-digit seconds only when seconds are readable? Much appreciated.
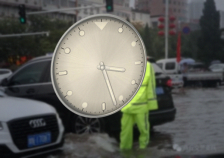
3.27
